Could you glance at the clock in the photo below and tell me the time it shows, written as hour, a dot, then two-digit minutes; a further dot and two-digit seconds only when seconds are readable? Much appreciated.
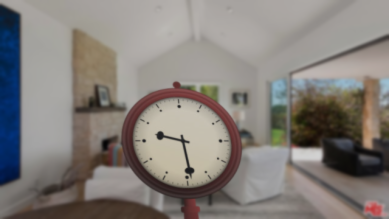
9.29
